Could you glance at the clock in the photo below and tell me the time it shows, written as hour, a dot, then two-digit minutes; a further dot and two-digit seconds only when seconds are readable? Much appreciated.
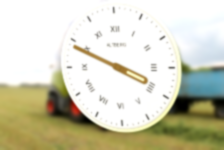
3.49
